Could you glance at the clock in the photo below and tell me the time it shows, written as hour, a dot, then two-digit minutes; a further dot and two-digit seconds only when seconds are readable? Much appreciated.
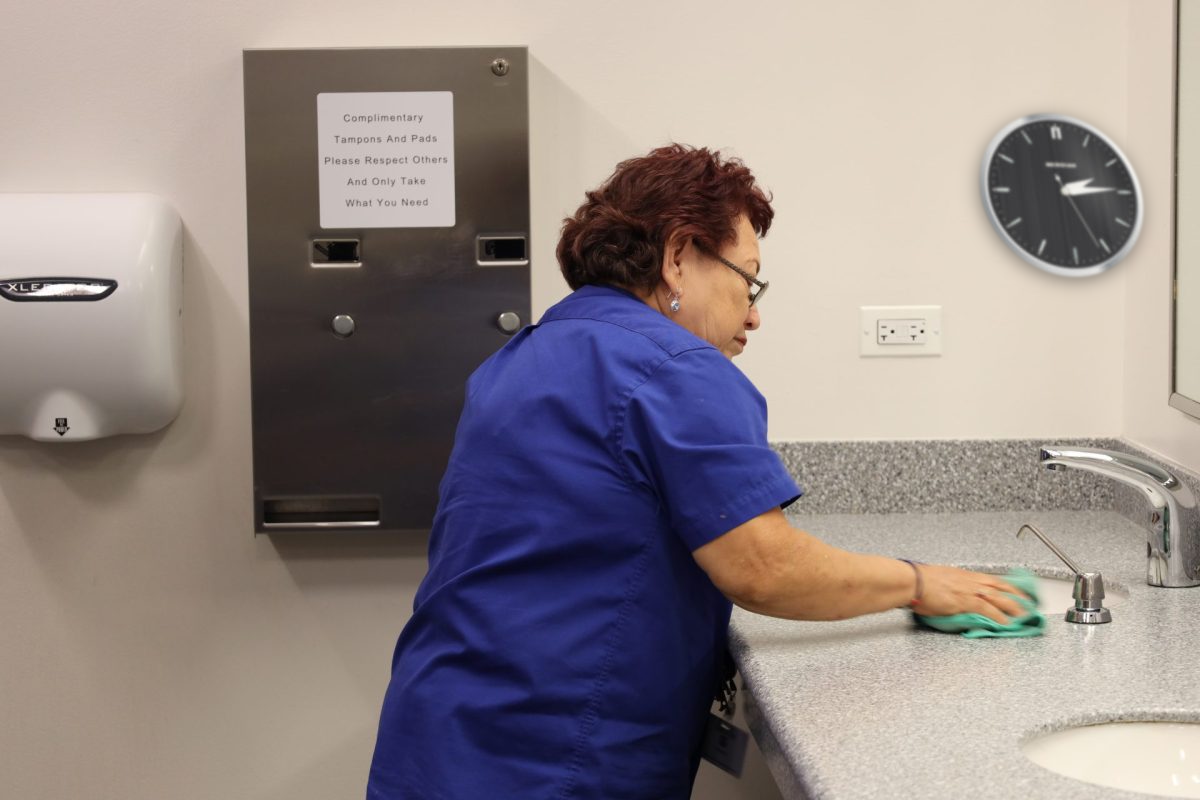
2.14.26
